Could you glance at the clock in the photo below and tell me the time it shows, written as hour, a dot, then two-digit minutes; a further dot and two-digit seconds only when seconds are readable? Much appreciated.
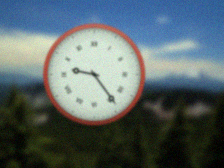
9.24
